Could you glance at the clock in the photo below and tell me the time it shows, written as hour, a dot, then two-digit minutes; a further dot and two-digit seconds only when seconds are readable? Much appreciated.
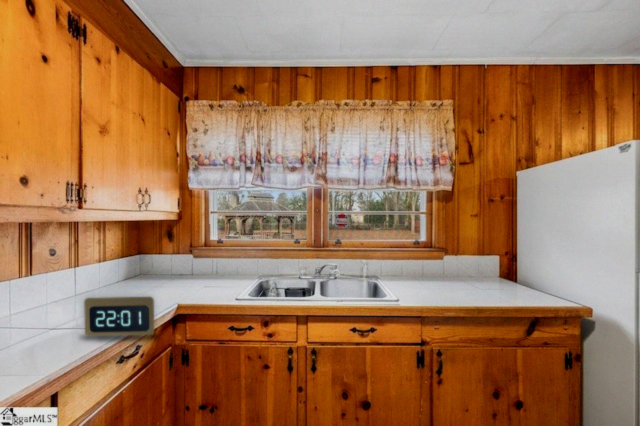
22.01
